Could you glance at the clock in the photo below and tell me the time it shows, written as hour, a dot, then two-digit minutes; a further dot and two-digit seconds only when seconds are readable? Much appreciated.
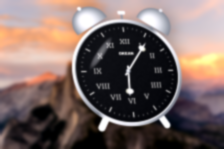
6.06
